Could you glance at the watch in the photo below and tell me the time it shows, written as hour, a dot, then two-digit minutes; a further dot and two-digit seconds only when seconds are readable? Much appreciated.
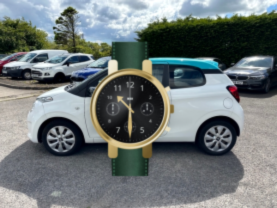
10.30
